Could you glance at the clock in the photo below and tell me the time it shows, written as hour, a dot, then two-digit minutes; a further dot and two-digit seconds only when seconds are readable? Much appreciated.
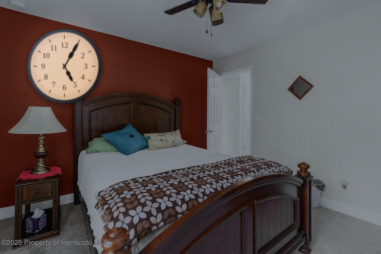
5.05
